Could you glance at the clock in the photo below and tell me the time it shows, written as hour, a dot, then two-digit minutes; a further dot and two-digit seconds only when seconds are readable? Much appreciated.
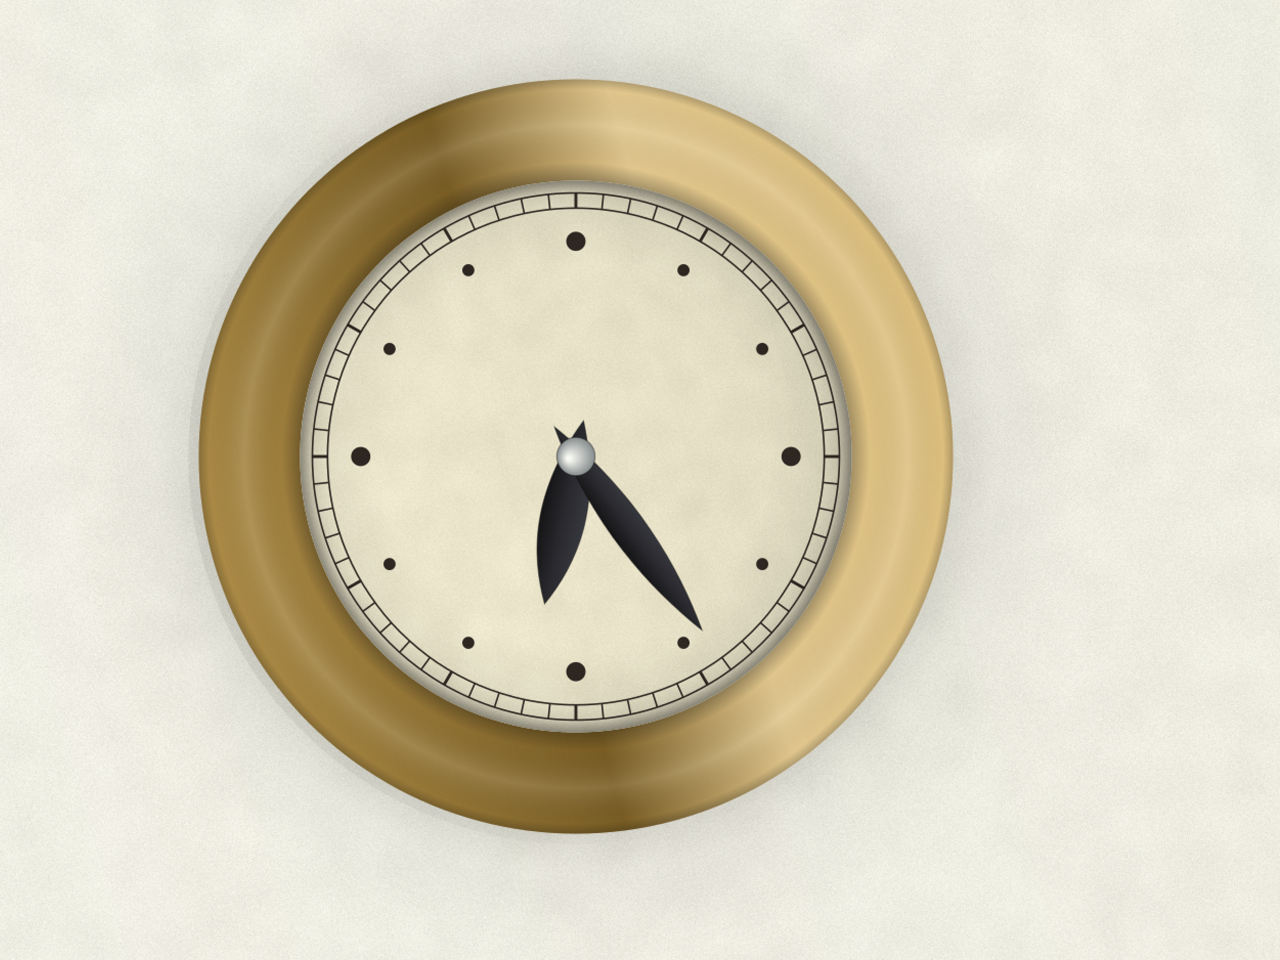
6.24
